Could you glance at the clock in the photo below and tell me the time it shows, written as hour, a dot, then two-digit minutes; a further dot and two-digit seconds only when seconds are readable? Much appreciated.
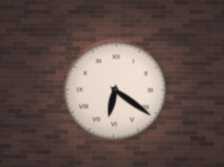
6.21
